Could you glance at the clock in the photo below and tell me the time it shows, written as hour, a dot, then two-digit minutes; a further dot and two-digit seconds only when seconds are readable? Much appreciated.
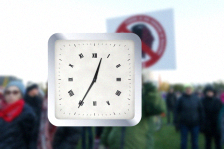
12.35
